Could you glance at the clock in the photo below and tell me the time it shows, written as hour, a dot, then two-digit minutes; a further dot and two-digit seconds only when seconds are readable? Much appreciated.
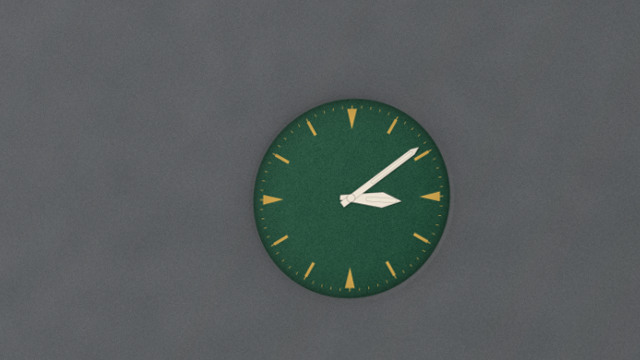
3.09
